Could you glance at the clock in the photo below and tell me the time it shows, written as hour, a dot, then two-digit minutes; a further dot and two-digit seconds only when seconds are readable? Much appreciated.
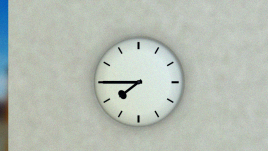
7.45
